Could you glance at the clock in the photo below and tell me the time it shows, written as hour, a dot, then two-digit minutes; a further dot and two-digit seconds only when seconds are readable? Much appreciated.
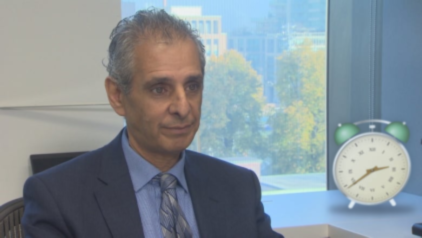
2.39
